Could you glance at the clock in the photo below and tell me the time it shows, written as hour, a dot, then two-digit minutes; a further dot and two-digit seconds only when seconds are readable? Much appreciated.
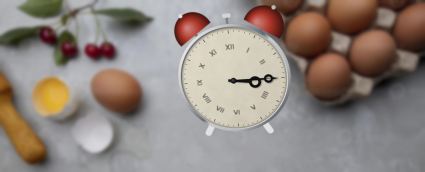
3.15
